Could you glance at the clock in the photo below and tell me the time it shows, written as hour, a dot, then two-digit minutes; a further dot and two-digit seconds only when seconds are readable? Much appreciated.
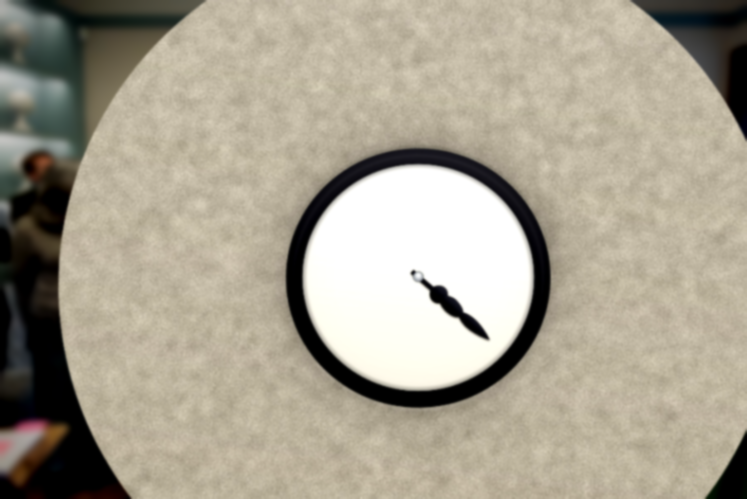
4.22
